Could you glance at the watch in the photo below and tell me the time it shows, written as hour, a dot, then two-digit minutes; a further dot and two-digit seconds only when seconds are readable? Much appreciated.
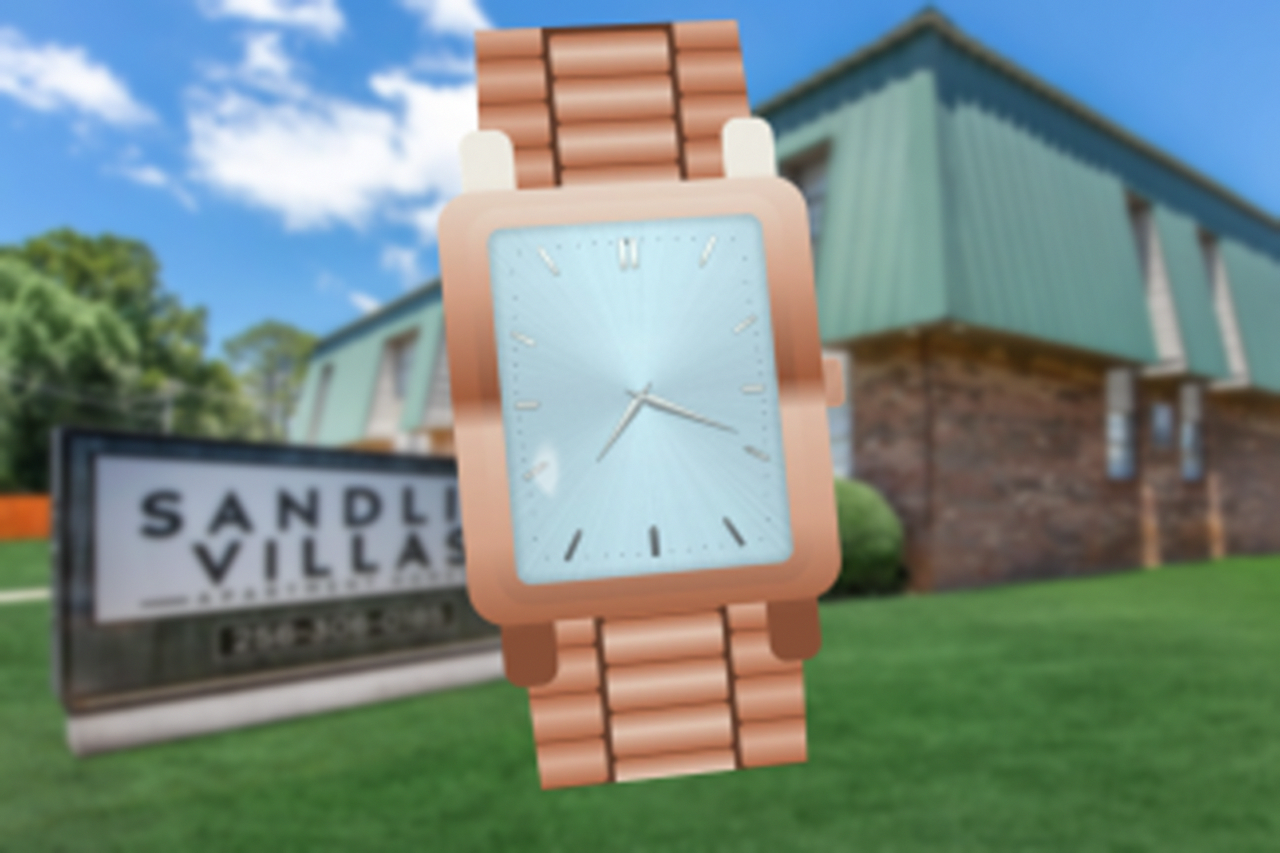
7.19
